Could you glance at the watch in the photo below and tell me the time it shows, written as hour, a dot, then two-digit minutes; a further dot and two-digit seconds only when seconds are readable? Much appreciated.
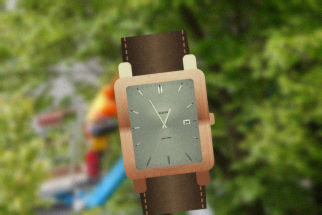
12.56
